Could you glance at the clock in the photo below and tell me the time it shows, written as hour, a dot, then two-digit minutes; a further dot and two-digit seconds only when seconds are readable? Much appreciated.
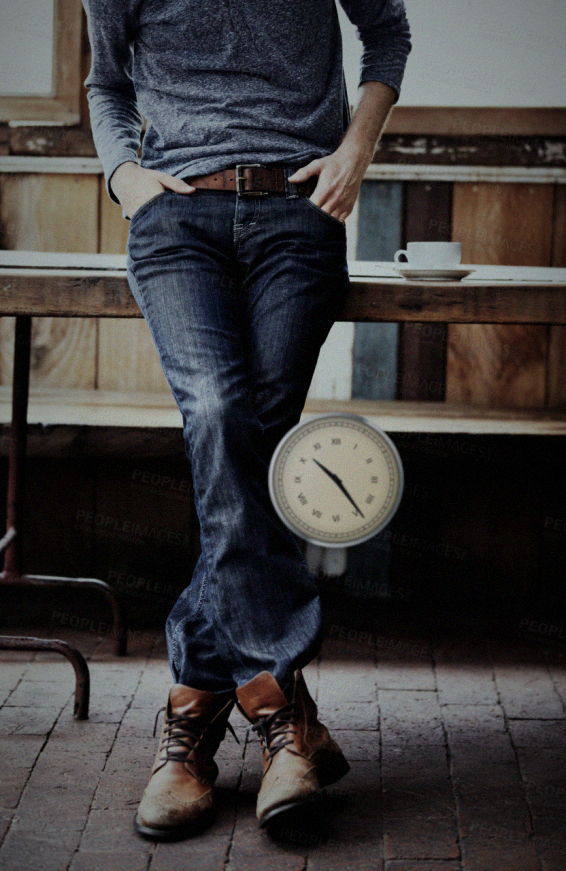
10.24
